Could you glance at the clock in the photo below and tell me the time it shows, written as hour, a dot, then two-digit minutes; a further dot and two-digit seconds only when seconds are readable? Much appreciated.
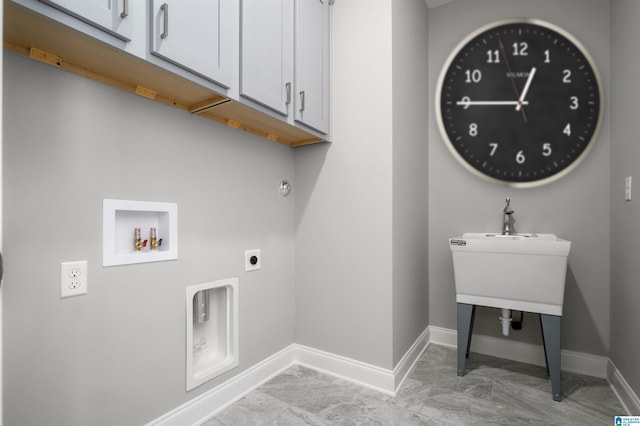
12.44.57
